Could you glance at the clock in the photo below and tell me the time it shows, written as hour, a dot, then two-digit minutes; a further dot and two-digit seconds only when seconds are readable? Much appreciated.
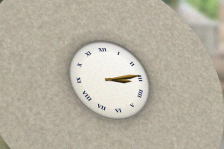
3.14
